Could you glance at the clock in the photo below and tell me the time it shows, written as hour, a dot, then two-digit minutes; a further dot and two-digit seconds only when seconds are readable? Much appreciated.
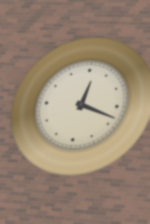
12.18
